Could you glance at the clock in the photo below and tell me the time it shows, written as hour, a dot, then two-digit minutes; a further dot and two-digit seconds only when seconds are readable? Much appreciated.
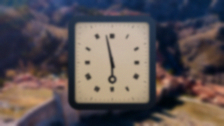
5.58
